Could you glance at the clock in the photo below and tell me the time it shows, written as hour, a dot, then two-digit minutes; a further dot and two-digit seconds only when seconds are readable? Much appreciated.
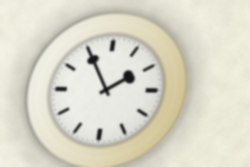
1.55
